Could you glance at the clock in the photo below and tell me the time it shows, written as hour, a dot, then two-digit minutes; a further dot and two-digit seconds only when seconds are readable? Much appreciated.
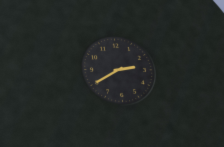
2.40
